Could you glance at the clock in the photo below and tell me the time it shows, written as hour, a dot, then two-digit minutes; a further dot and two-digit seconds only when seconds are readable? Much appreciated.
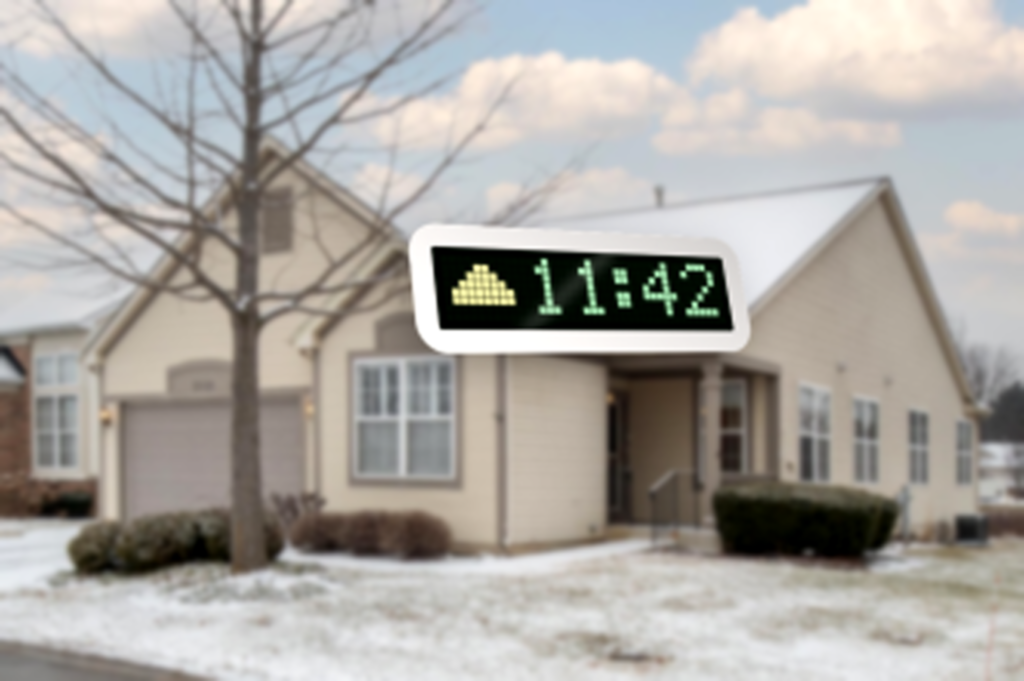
11.42
